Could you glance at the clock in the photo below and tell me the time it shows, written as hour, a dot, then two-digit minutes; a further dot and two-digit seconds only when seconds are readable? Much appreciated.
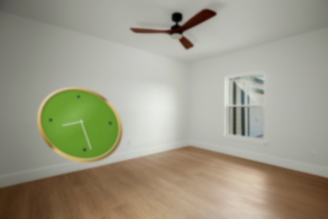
8.28
